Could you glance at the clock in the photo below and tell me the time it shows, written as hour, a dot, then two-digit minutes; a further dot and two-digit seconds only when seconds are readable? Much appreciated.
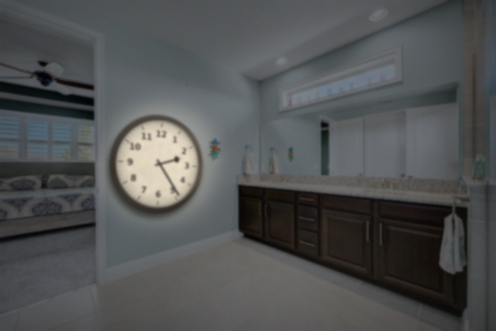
2.24
